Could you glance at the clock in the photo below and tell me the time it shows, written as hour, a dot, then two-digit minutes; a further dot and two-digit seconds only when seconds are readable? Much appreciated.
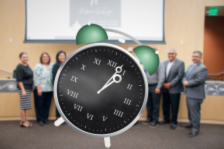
1.03
